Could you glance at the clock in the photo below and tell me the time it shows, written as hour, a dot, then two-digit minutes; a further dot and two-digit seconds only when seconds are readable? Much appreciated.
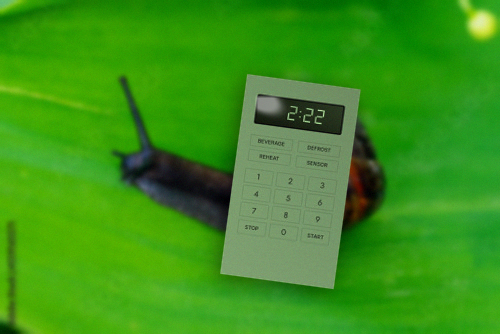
2.22
